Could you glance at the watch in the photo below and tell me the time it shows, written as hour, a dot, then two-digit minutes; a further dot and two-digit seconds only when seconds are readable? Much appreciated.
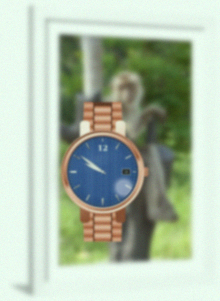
9.51
